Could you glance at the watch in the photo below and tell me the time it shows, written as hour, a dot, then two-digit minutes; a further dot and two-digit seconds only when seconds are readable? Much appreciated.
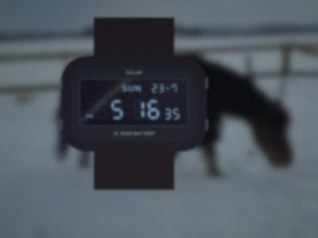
5.16.35
